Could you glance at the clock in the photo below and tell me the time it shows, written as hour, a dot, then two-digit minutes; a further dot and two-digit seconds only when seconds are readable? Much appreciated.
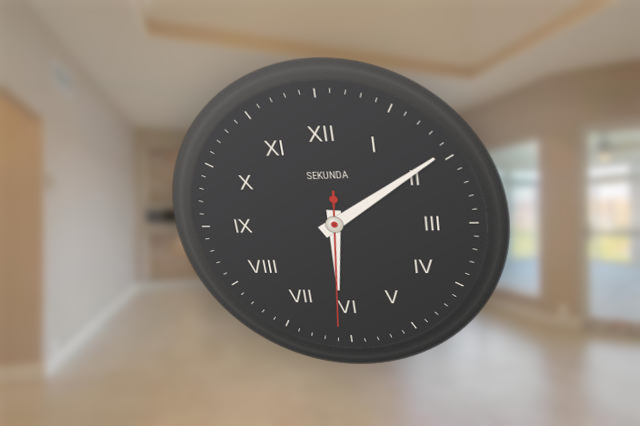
6.09.31
